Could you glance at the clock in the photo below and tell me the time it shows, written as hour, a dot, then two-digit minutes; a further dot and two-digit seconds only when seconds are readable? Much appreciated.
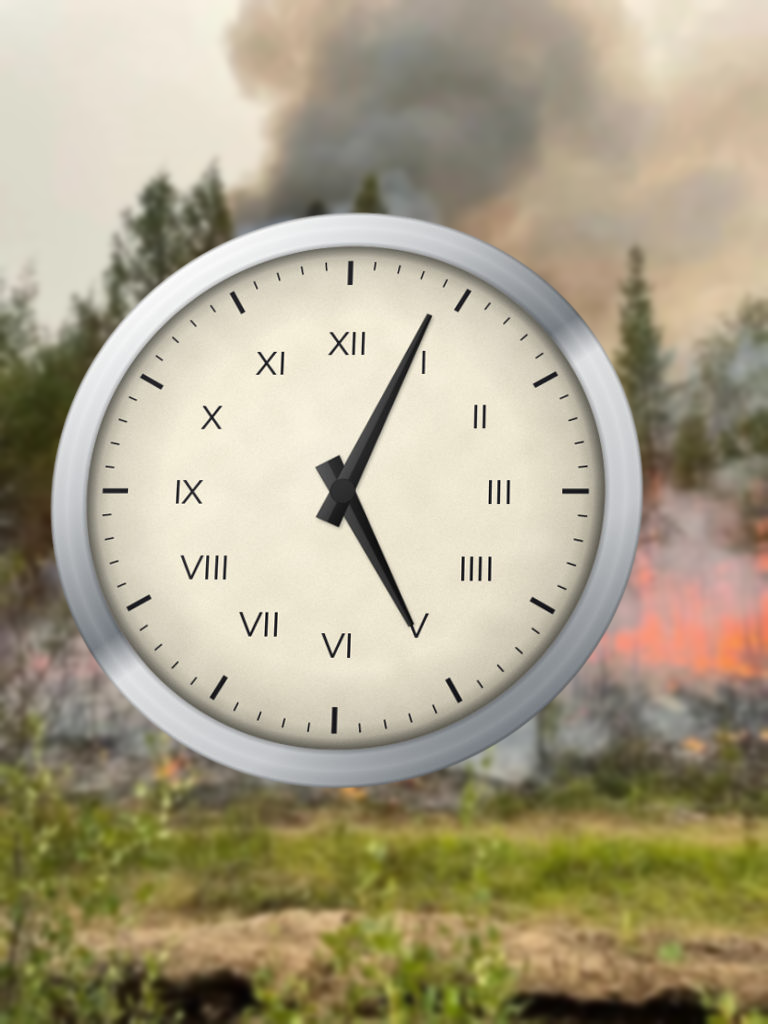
5.04
